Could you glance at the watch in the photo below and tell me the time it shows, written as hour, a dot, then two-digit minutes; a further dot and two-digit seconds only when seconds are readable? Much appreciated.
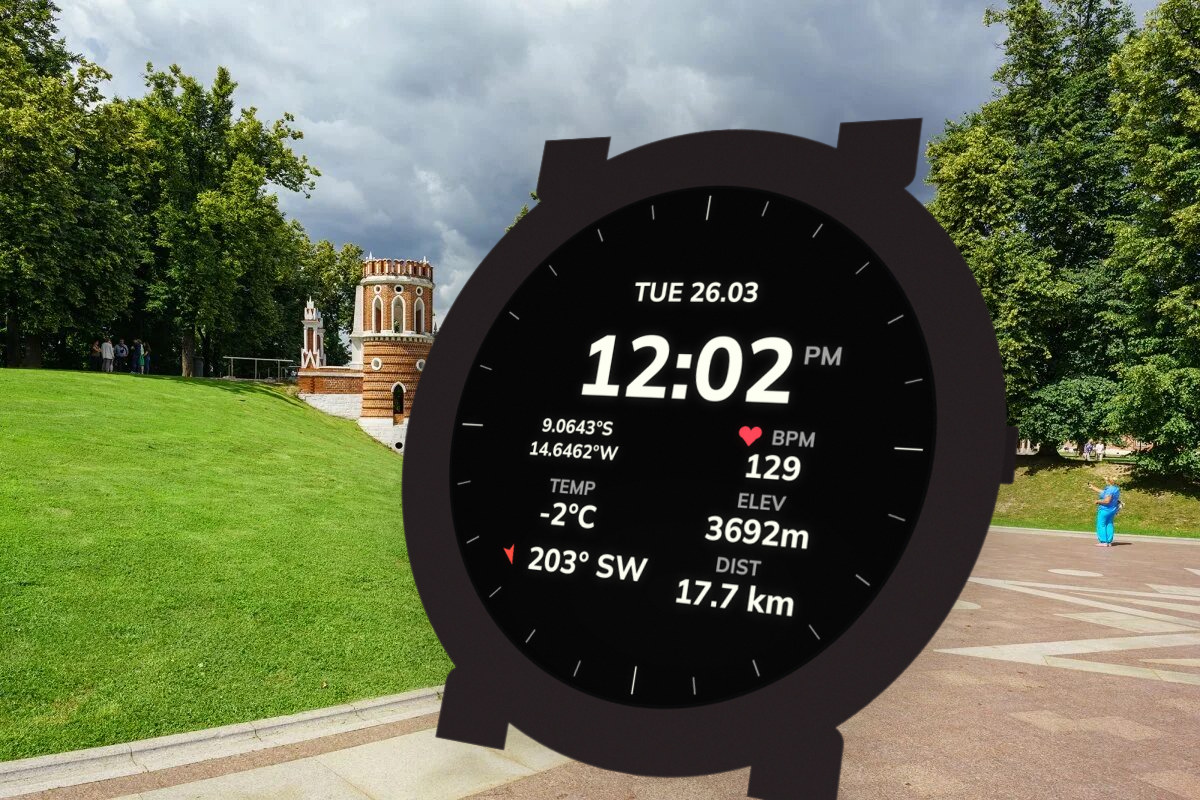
12.02
